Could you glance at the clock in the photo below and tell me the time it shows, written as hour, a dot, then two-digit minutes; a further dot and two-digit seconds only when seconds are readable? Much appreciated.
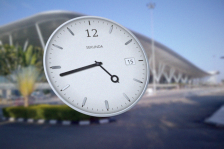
4.43
